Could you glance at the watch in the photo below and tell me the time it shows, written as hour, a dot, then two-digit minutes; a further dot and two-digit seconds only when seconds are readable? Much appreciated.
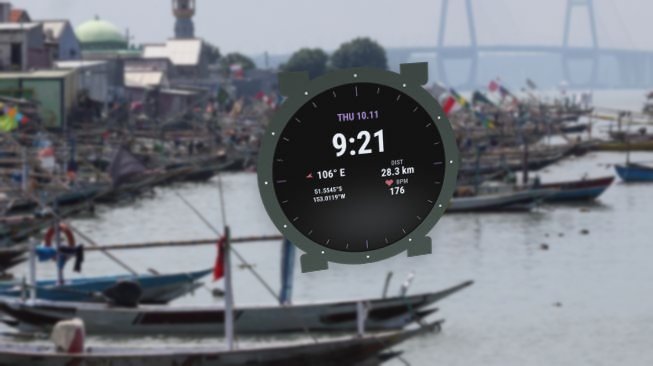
9.21
